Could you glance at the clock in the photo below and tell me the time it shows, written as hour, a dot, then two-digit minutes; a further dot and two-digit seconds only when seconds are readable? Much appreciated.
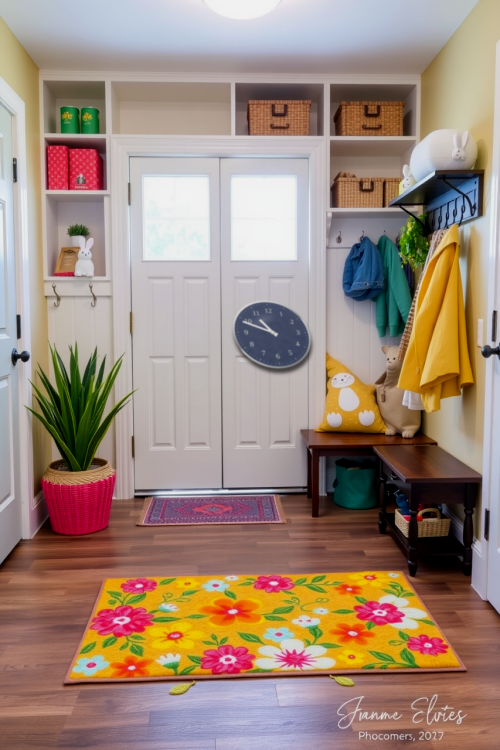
10.49
